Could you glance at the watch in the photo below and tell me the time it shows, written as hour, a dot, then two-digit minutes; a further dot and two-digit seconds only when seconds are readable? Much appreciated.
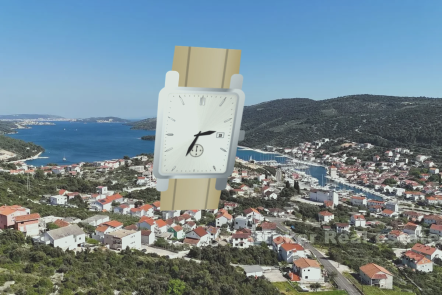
2.34
